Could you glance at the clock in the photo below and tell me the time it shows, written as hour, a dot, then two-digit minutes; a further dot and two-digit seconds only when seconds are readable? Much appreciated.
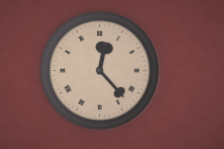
12.23
